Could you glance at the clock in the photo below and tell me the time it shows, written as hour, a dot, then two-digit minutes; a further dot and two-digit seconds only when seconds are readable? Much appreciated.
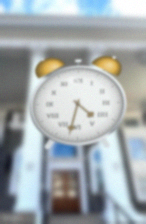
4.32
